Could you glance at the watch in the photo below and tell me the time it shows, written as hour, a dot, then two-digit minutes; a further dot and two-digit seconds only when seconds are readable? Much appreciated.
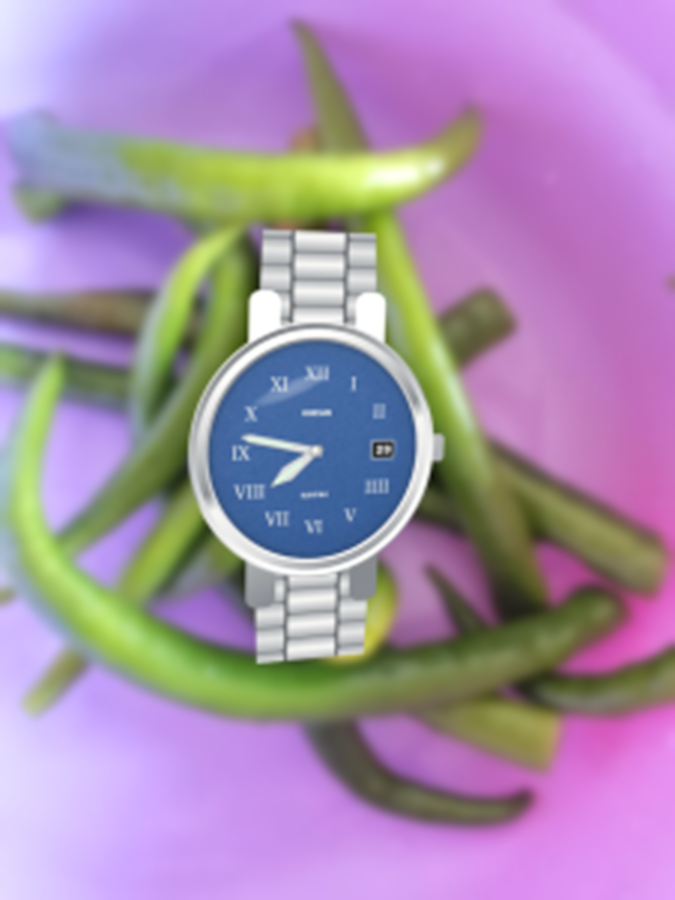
7.47
